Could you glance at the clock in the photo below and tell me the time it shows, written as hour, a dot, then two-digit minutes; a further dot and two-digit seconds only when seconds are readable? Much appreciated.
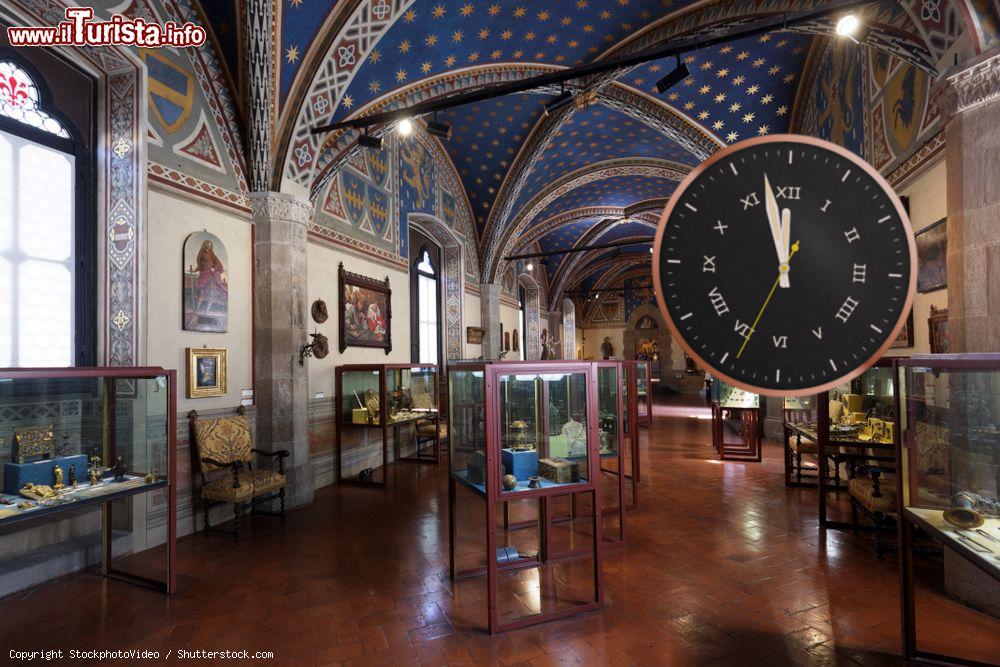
11.57.34
